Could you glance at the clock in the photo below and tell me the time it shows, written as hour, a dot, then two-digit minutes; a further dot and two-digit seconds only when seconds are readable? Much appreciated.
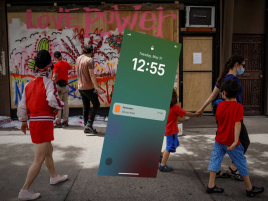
12.55
